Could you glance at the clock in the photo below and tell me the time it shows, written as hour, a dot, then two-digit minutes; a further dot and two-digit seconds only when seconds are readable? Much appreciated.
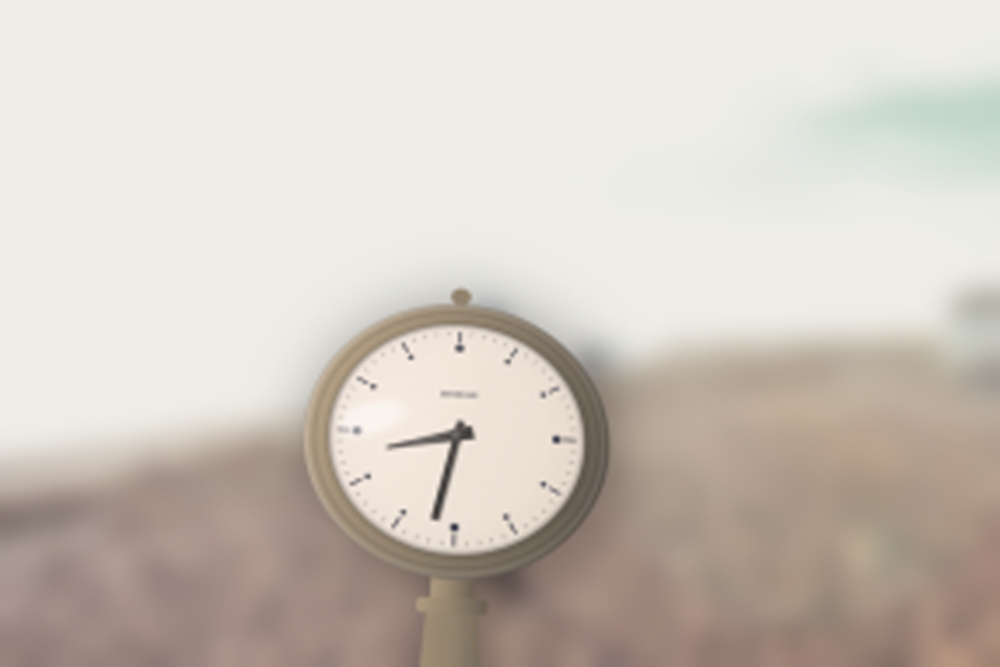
8.32
